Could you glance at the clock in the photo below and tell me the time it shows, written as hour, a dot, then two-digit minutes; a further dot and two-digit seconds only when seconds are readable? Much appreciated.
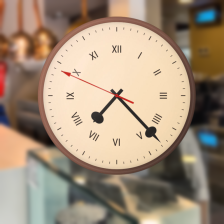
7.22.49
